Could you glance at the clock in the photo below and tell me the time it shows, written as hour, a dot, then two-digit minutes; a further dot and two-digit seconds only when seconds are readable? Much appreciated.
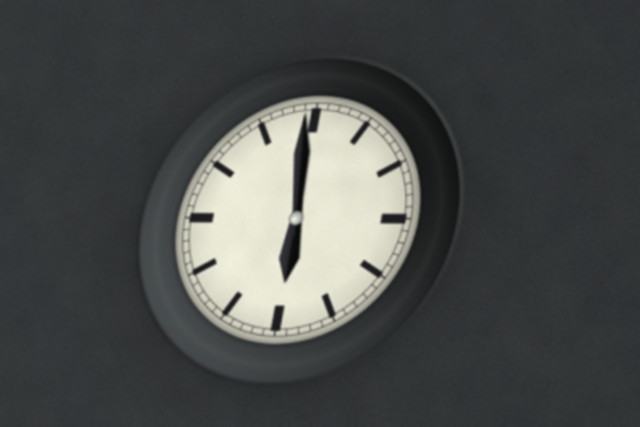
5.59
